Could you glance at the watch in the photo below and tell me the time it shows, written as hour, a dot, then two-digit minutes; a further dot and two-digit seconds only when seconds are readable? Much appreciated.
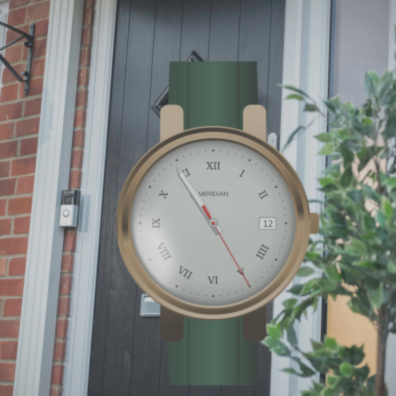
10.54.25
